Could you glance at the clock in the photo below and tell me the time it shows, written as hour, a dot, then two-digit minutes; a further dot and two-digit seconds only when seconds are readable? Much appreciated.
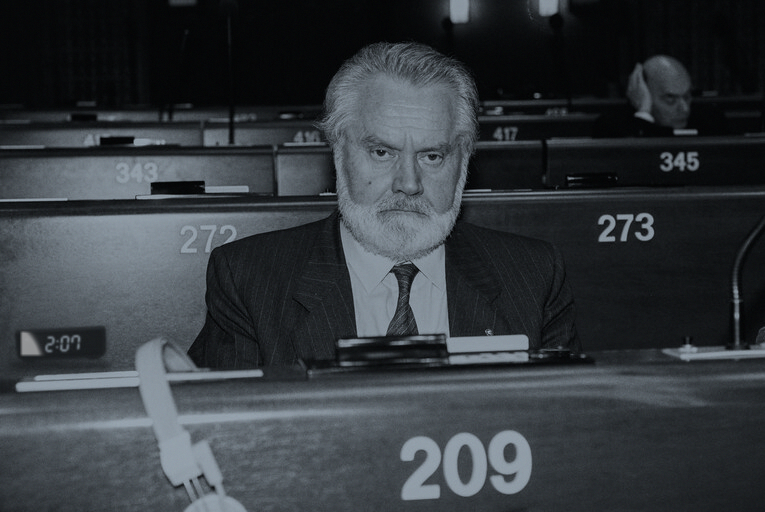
2.07
